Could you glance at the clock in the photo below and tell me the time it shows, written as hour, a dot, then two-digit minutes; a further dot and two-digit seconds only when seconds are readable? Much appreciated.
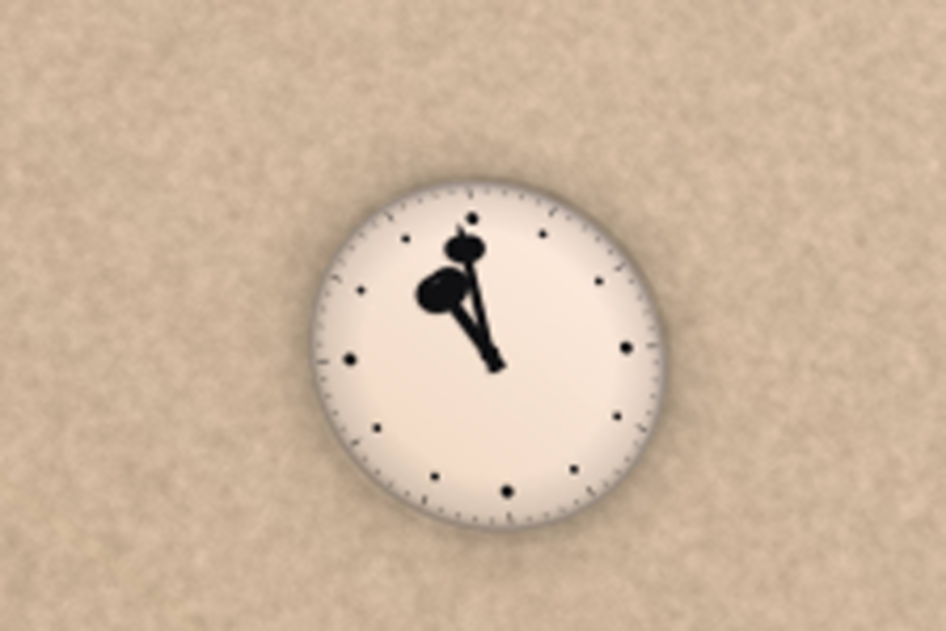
10.59
